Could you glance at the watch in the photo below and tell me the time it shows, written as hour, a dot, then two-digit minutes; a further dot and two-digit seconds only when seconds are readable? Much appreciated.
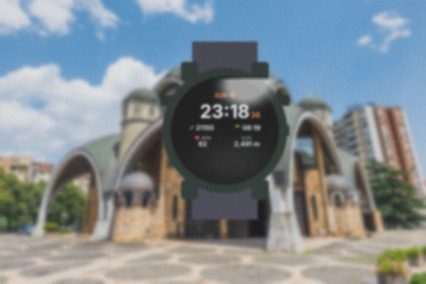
23.18
